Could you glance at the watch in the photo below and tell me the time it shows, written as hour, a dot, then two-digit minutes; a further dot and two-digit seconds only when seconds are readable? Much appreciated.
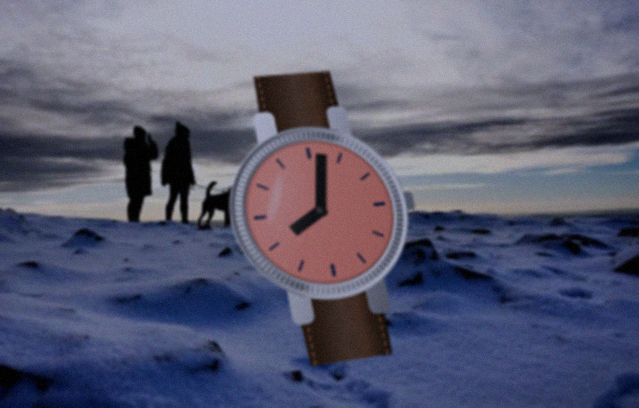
8.02
